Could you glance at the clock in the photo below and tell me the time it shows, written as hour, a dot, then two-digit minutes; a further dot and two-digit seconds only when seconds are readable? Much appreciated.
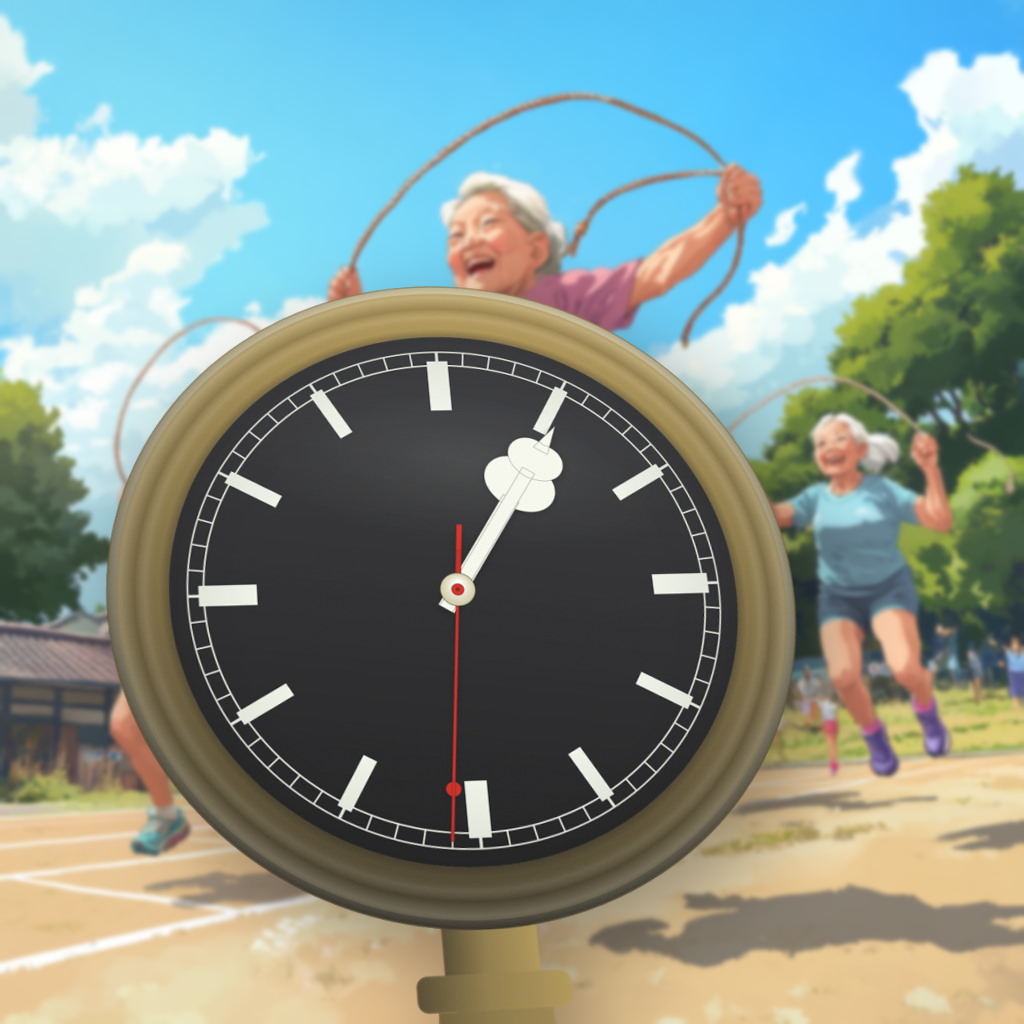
1.05.31
